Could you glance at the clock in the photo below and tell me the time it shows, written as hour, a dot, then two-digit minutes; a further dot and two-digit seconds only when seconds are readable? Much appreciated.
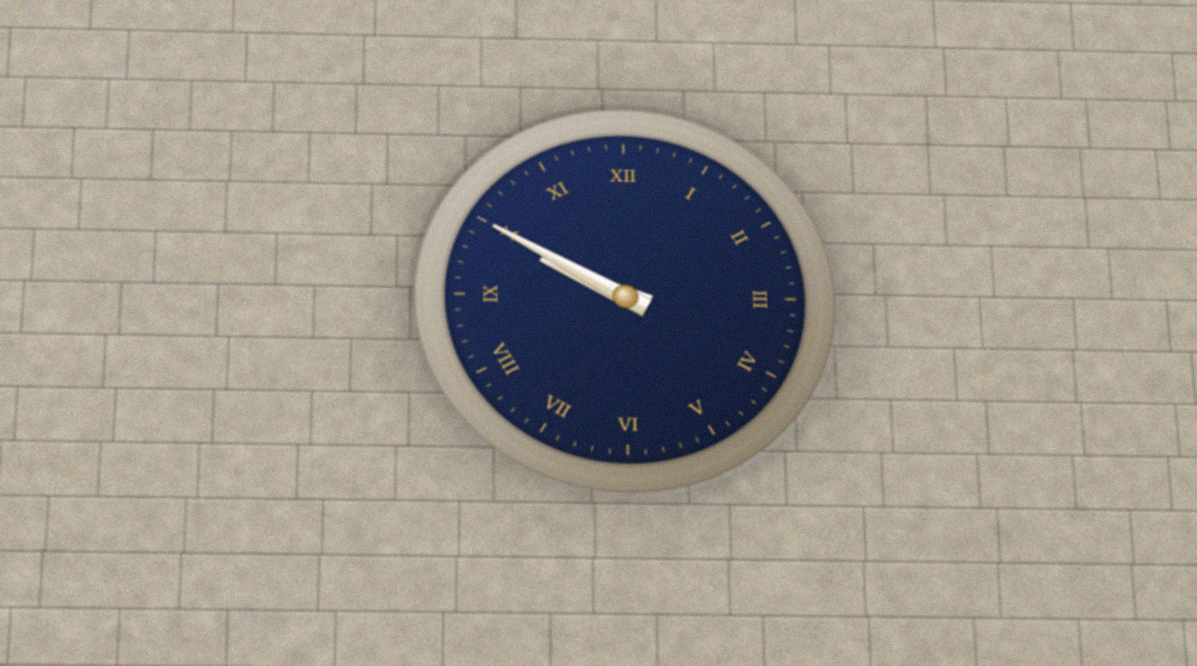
9.50
